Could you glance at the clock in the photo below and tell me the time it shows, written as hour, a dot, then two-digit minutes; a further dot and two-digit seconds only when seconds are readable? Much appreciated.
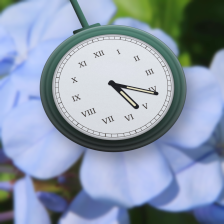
5.21
